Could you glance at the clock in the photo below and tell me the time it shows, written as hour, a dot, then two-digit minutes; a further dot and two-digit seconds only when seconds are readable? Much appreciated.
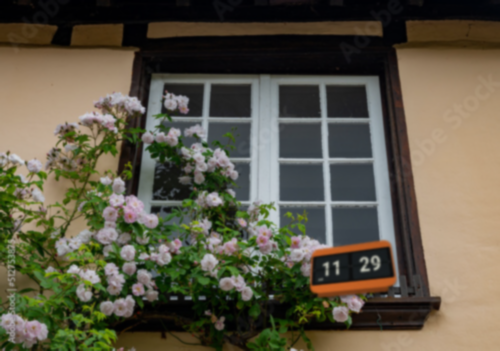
11.29
